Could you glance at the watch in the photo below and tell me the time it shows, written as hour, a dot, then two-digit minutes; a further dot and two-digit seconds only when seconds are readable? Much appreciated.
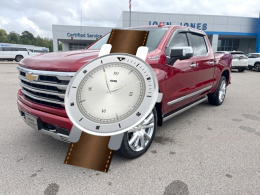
1.55
